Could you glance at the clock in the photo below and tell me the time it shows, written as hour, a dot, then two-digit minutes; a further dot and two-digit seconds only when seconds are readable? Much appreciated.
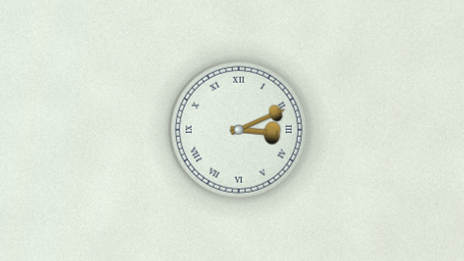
3.11
